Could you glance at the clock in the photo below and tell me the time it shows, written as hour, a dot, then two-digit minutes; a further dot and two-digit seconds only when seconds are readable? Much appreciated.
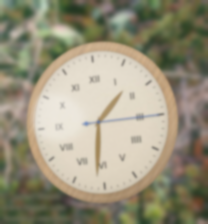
1.31.15
